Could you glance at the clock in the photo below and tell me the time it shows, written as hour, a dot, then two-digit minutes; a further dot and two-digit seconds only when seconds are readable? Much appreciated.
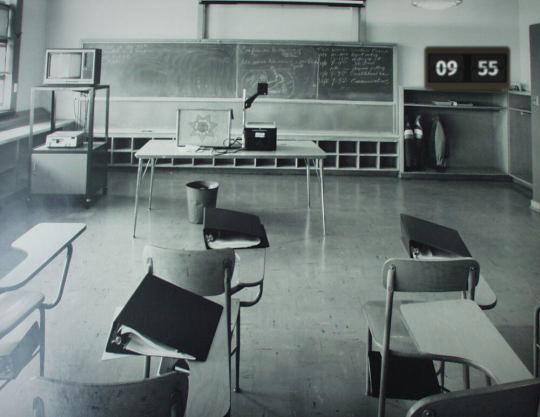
9.55
